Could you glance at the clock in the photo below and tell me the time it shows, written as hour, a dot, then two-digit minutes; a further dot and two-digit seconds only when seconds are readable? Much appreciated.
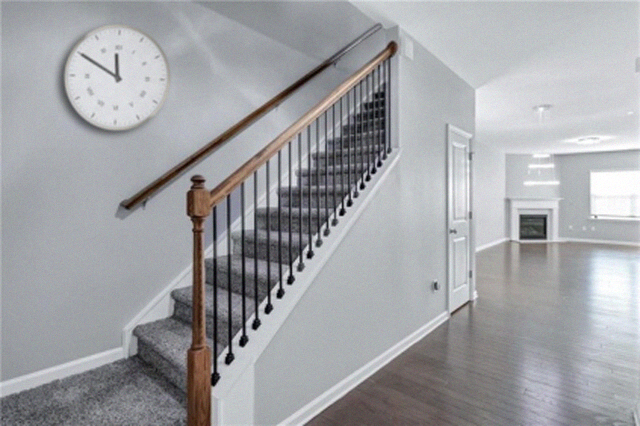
11.50
